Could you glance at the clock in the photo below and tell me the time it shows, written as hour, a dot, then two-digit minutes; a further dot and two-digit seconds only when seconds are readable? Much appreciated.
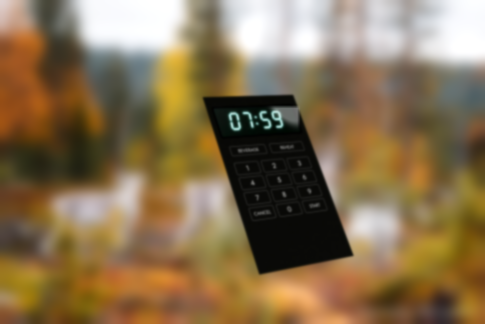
7.59
